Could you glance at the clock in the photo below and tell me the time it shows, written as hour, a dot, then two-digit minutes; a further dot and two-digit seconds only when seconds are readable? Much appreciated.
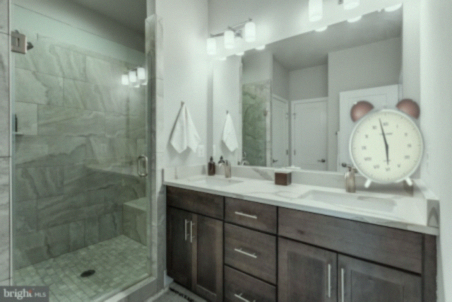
5.58
